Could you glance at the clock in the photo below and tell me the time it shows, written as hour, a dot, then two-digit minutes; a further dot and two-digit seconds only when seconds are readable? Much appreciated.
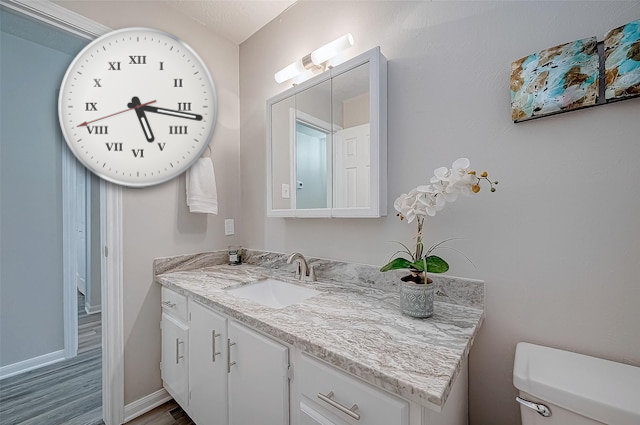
5.16.42
